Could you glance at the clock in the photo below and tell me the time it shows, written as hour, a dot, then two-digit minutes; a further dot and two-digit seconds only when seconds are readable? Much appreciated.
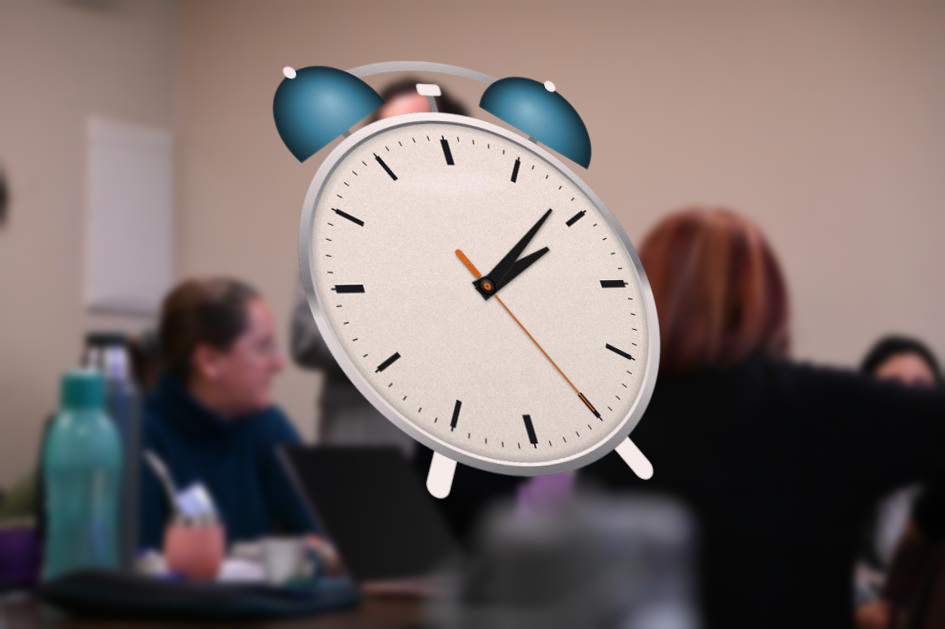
2.08.25
